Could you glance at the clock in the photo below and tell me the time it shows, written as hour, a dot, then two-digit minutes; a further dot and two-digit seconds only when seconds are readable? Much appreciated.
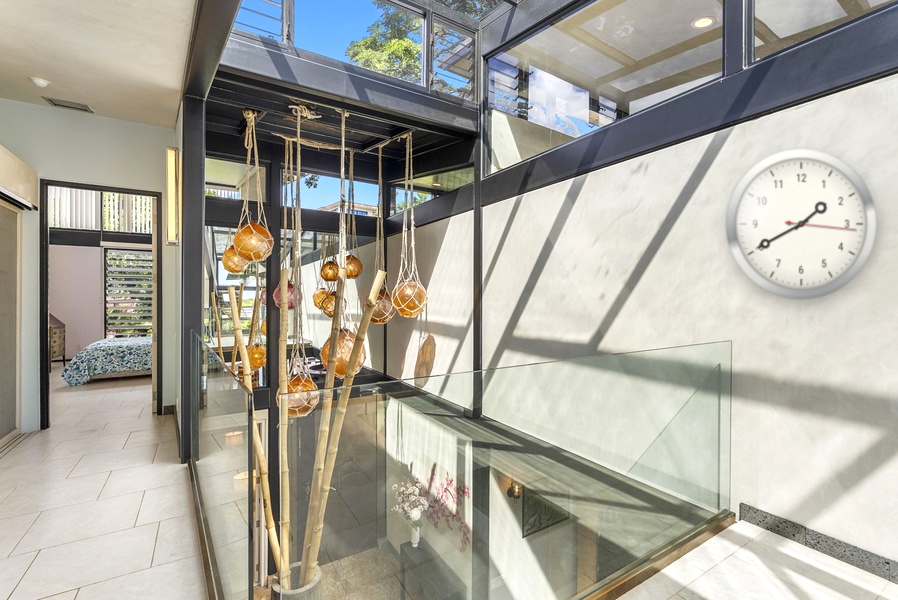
1.40.16
